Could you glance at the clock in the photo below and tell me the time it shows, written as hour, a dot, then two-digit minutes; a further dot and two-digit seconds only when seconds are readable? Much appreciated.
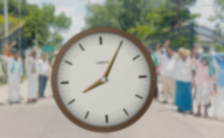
8.05
